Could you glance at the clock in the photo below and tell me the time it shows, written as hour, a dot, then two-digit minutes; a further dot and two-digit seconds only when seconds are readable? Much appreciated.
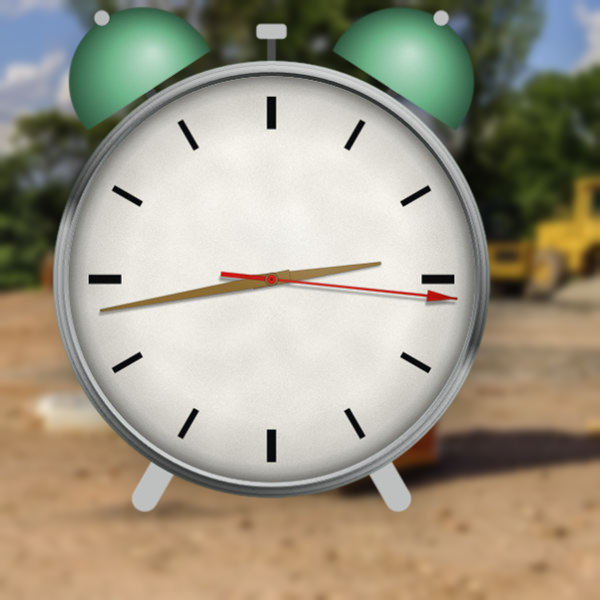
2.43.16
